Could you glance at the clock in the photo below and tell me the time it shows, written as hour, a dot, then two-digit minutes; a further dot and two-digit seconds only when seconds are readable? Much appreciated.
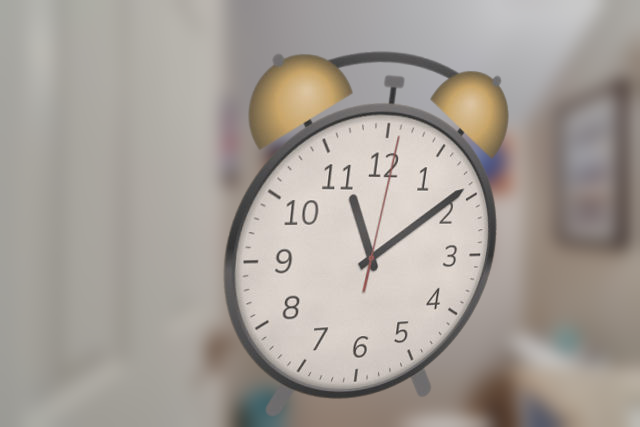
11.09.01
